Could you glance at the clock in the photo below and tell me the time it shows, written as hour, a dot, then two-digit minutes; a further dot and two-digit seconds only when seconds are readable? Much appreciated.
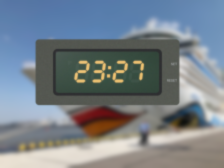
23.27
